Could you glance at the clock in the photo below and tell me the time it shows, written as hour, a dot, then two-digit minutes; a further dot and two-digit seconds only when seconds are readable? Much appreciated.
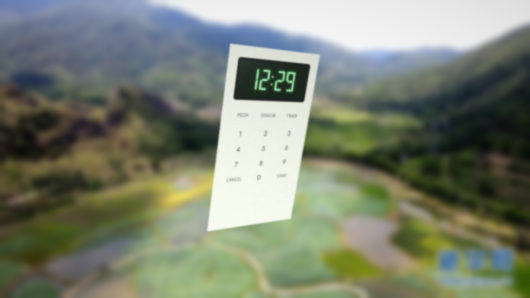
12.29
